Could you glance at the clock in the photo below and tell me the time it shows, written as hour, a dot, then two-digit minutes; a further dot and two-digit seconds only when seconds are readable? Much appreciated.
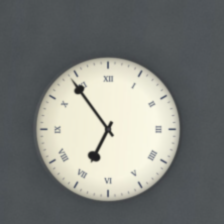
6.54
